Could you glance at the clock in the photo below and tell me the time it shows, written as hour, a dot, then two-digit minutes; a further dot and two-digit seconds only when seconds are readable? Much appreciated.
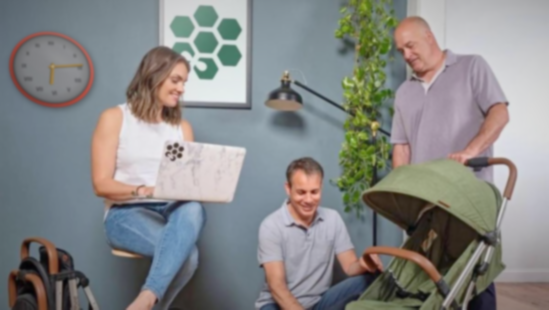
6.14
